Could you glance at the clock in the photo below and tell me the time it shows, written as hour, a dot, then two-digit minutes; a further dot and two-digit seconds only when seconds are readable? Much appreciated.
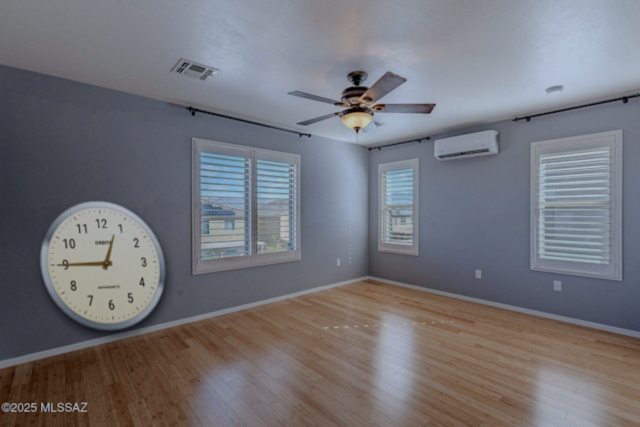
12.45
